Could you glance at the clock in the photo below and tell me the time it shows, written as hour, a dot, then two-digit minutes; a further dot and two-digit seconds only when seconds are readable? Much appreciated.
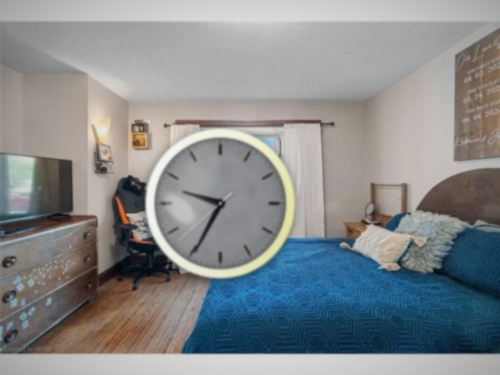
9.34.38
